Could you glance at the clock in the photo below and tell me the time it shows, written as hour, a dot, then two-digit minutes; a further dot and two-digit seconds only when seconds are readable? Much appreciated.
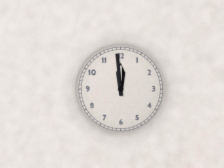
11.59
